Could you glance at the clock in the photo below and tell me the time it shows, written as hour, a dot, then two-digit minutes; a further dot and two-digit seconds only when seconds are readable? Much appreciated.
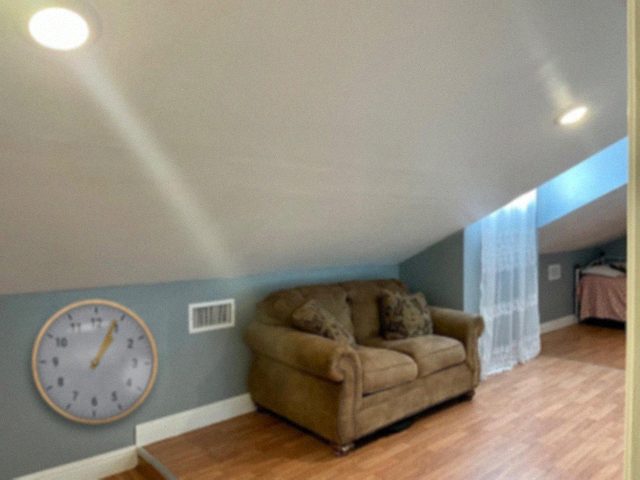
1.04
